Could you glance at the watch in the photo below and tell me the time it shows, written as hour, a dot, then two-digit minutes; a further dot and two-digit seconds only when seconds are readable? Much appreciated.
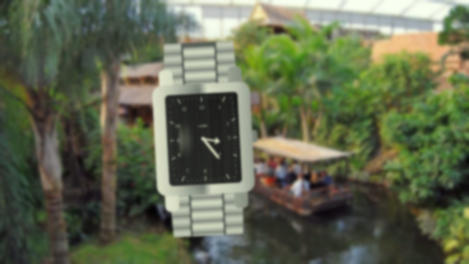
3.24
